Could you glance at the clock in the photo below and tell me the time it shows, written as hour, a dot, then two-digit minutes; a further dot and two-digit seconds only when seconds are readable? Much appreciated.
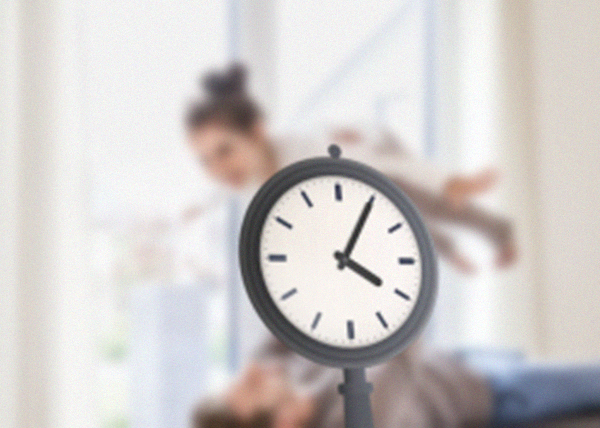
4.05
